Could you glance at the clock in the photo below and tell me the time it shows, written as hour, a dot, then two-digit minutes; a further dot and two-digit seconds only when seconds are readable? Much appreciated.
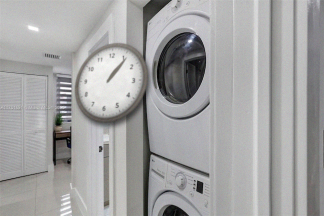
1.06
